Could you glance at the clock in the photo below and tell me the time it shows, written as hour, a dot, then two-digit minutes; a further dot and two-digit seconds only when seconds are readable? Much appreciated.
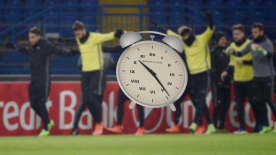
10.24
